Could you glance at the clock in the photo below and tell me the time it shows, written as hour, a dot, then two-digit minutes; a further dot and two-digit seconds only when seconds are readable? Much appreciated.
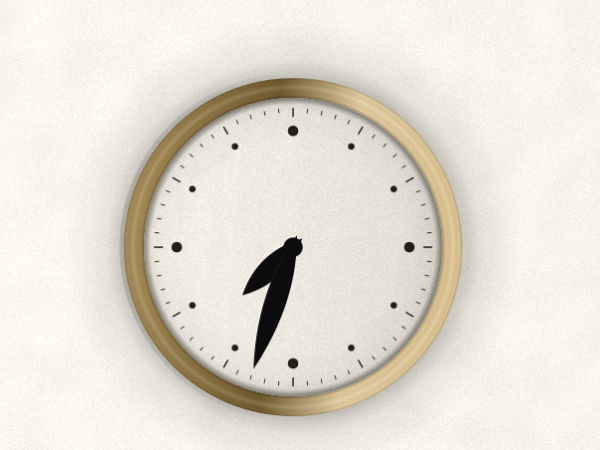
7.33
